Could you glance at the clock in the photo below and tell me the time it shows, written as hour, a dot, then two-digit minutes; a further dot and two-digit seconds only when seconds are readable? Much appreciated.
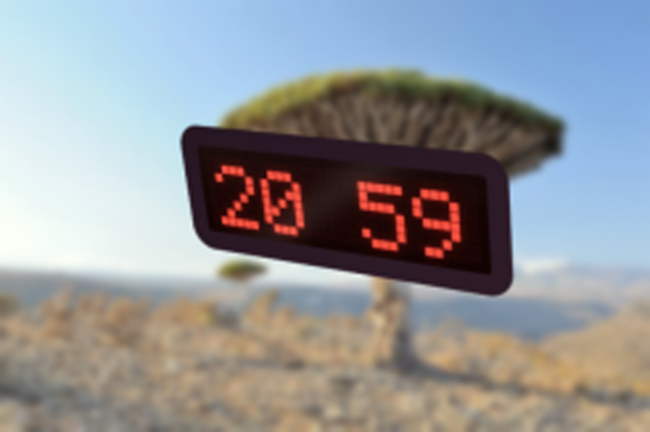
20.59
